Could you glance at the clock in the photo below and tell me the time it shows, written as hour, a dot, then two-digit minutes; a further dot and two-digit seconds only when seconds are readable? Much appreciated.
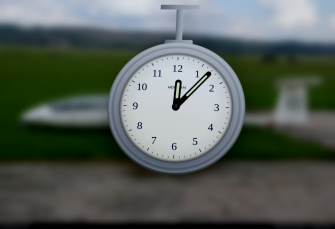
12.07
